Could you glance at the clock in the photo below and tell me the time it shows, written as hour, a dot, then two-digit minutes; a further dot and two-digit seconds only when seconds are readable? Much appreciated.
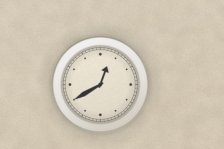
12.40
